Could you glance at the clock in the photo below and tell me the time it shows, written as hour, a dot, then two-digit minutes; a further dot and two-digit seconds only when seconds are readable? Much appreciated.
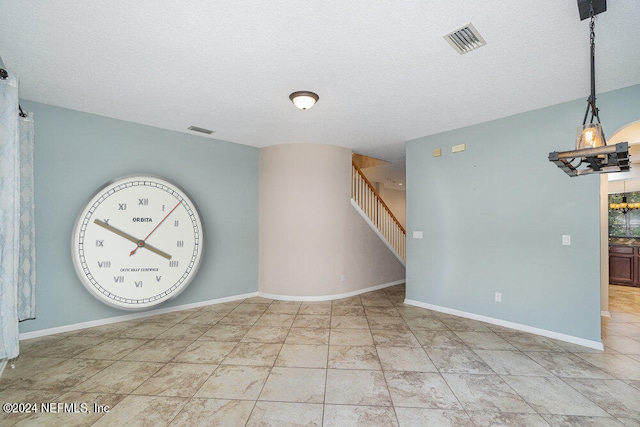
3.49.07
